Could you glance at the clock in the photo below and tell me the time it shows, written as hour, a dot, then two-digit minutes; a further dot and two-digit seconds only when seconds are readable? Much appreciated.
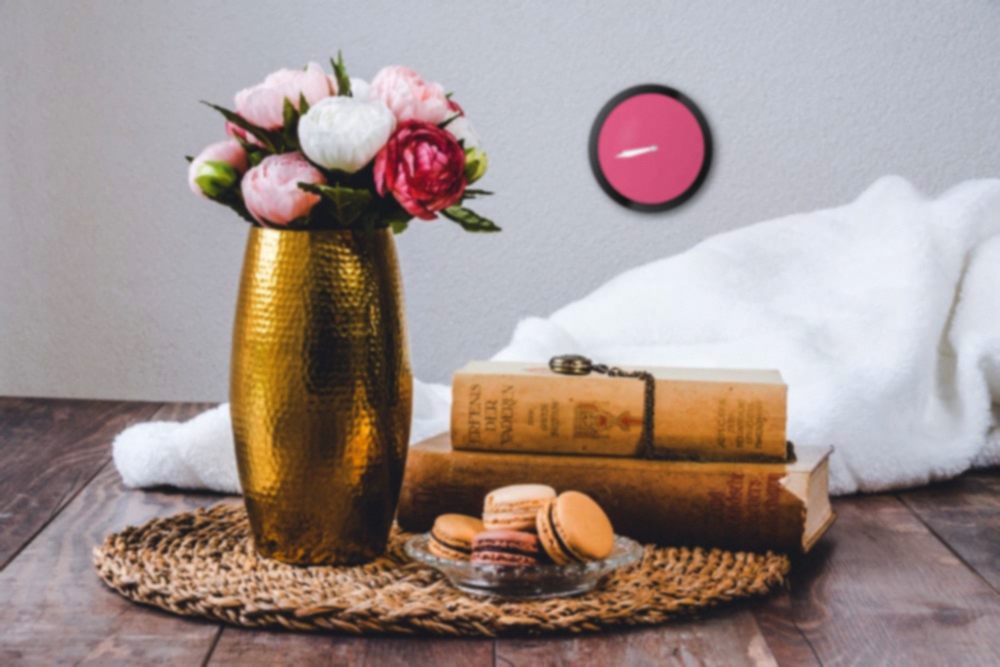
8.43
